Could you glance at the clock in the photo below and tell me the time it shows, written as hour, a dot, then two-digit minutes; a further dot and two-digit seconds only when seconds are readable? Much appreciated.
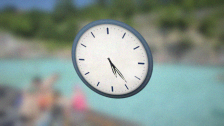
5.24
